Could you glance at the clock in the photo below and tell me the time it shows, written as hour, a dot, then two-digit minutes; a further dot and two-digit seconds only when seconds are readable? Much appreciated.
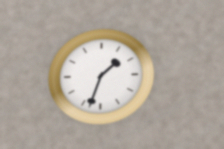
1.33
